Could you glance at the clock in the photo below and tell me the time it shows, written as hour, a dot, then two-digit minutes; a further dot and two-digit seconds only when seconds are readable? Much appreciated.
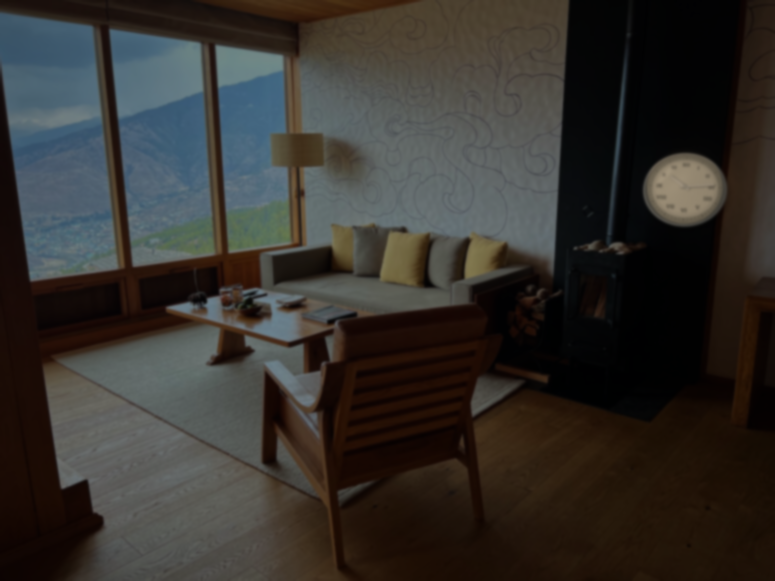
10.14
